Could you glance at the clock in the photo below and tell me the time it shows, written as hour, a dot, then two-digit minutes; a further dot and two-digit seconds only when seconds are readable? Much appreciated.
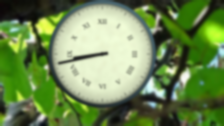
8.43
